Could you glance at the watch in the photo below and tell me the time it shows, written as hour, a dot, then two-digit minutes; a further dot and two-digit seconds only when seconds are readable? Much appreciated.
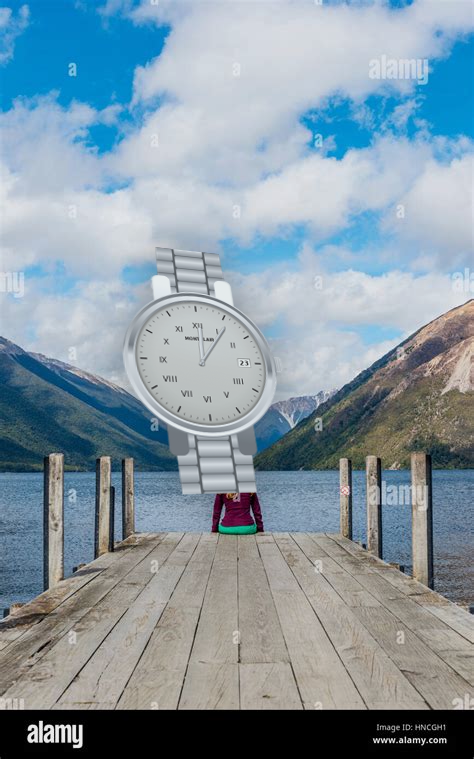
12.06
